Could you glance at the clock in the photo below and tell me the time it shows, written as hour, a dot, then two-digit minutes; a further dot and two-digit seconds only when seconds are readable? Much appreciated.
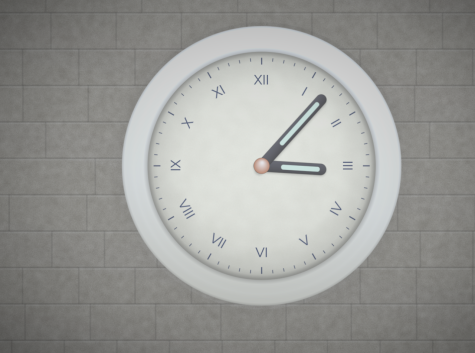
3.07
